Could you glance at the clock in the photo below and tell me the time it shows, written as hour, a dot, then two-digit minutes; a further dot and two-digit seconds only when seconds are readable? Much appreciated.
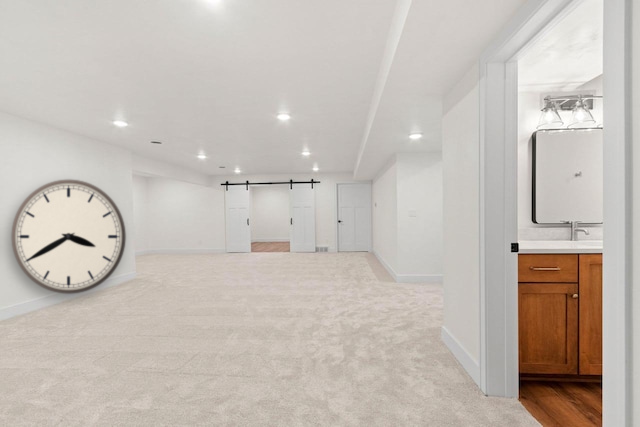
3.40
